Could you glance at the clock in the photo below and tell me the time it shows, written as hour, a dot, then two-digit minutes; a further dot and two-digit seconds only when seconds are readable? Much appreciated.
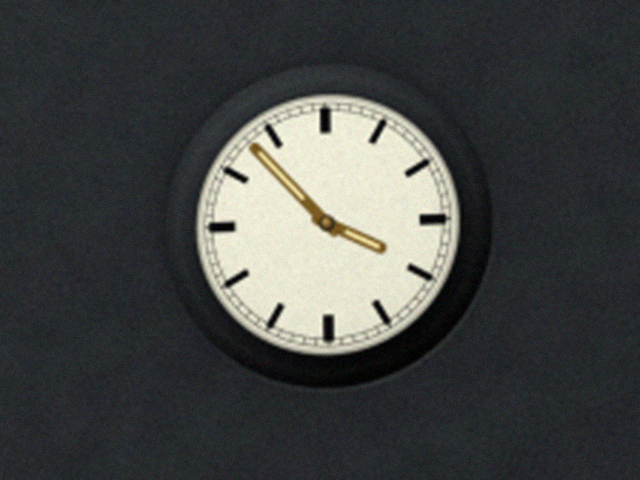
3.53
